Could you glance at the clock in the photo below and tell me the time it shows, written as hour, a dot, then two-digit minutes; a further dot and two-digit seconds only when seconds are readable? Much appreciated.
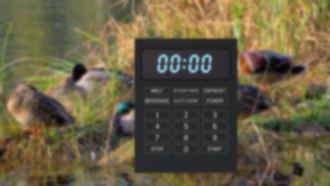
0.00
